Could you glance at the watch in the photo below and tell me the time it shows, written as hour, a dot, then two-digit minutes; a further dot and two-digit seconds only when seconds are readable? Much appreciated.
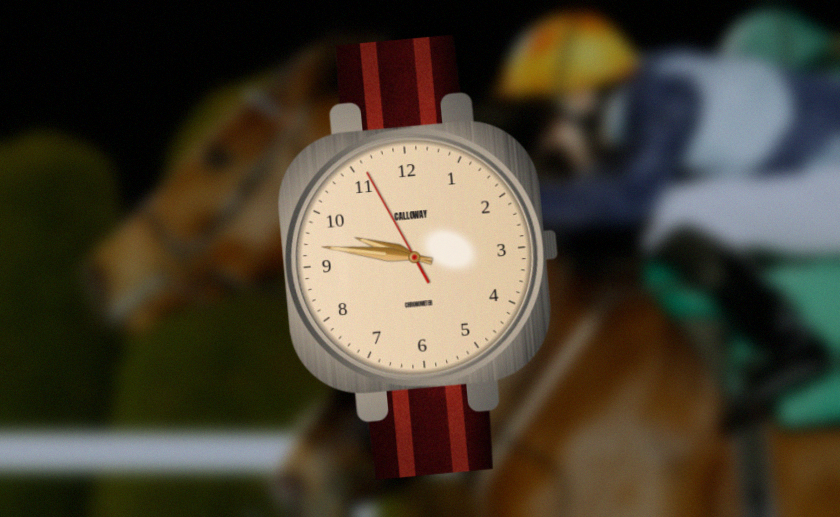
9.46.56
